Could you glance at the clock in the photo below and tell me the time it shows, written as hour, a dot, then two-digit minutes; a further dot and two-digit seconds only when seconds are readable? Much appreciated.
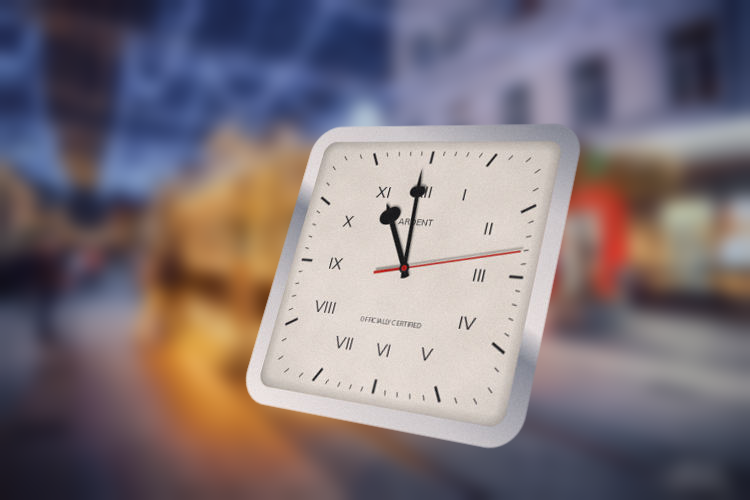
10.59.13
